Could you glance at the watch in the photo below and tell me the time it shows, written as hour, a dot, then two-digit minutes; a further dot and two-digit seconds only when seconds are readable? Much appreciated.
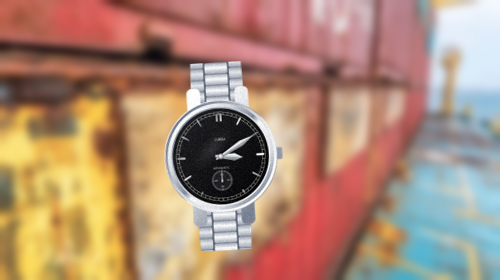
3.10
